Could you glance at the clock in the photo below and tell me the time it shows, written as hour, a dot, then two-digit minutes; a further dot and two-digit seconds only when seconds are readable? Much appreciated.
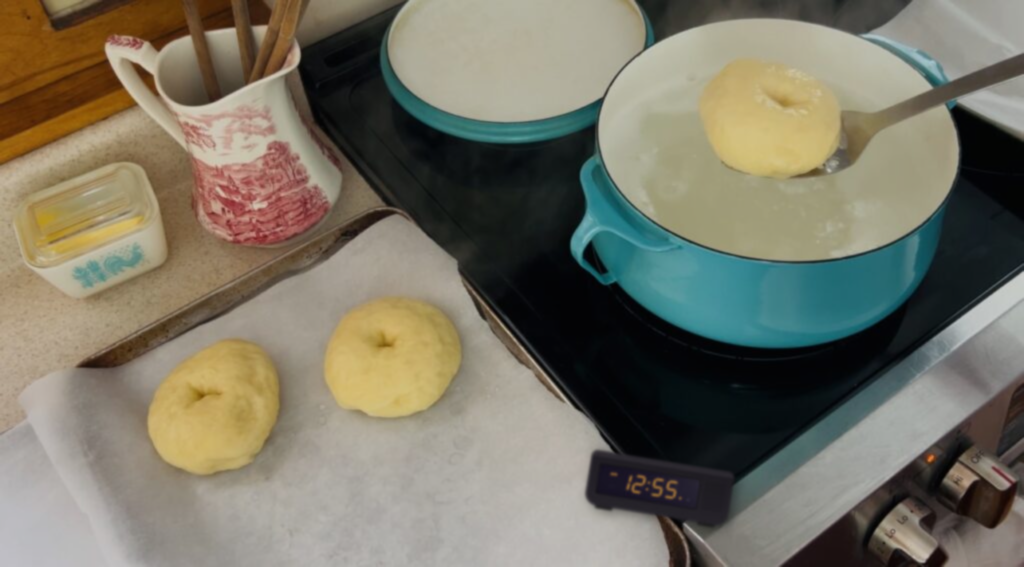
12.55
